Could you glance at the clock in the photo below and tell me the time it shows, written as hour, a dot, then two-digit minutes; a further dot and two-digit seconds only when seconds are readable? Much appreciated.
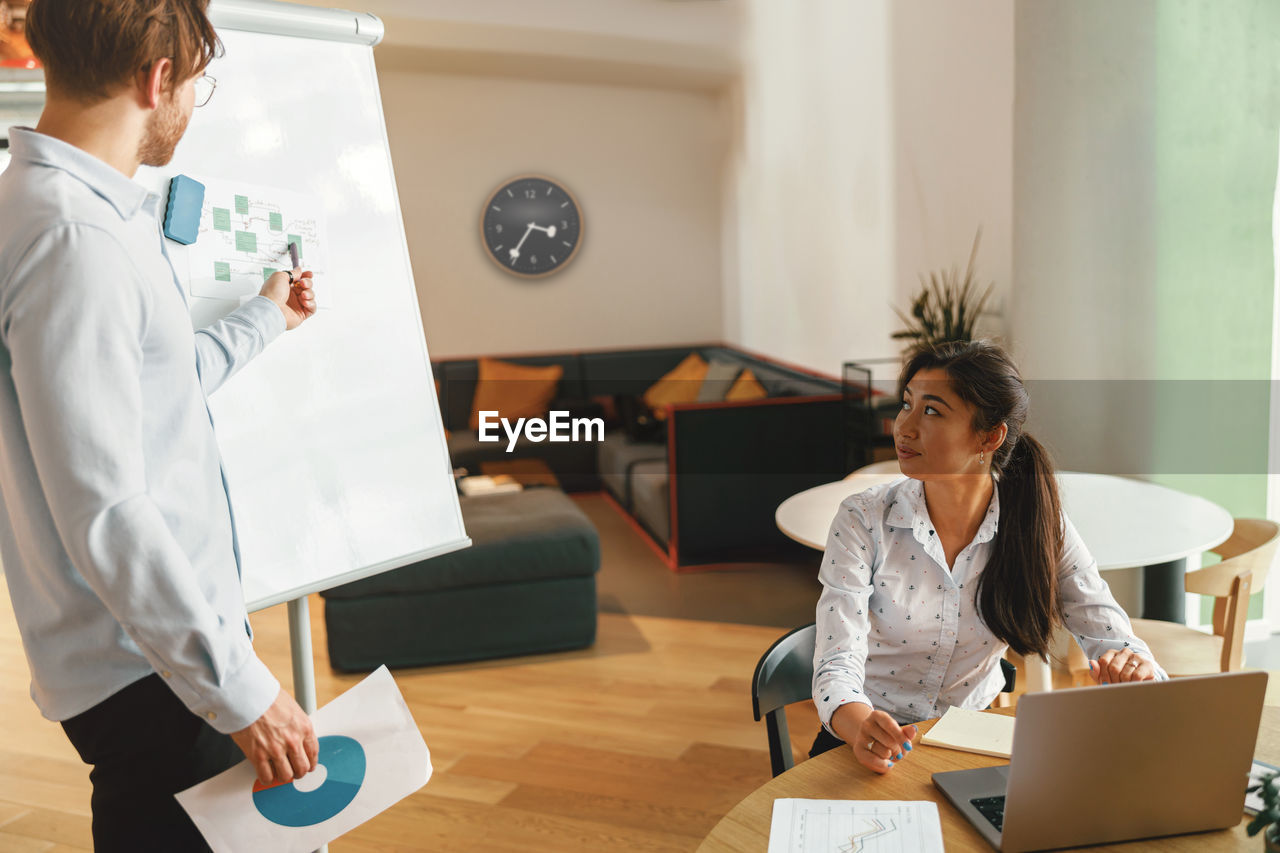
3.36
